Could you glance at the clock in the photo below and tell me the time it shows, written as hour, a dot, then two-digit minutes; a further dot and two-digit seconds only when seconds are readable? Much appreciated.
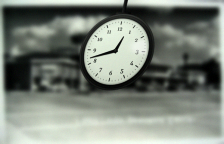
12.42
